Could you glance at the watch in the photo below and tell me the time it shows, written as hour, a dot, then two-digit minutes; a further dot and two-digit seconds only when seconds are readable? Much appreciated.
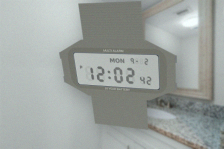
12.02.42
